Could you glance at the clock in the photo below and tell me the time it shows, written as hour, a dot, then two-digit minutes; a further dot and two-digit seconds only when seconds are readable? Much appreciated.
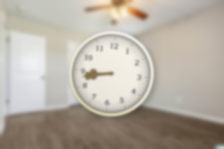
8.43
